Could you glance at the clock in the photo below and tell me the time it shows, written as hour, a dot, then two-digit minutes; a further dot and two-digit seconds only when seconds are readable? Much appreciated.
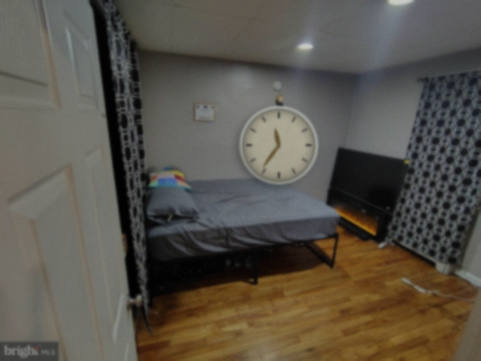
11.36
